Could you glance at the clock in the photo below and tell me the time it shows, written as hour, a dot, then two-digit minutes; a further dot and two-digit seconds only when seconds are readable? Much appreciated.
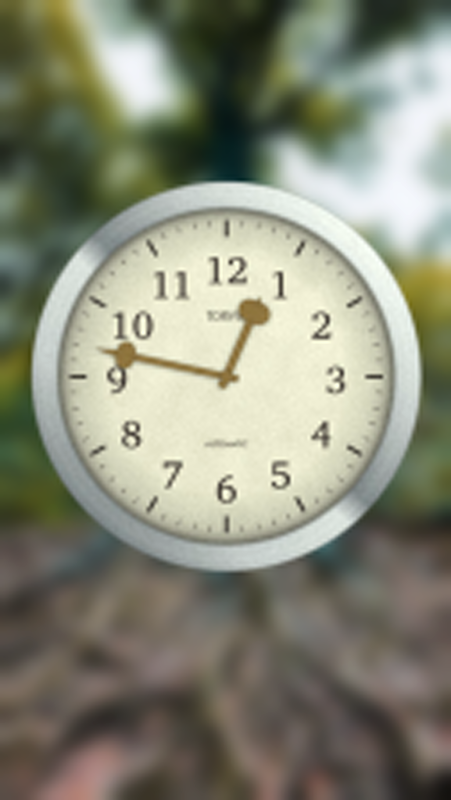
12.47
